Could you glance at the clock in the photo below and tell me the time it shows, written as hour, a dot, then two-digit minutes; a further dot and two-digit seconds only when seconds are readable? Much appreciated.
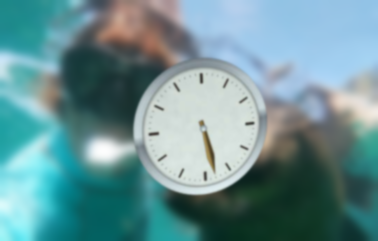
5.28
